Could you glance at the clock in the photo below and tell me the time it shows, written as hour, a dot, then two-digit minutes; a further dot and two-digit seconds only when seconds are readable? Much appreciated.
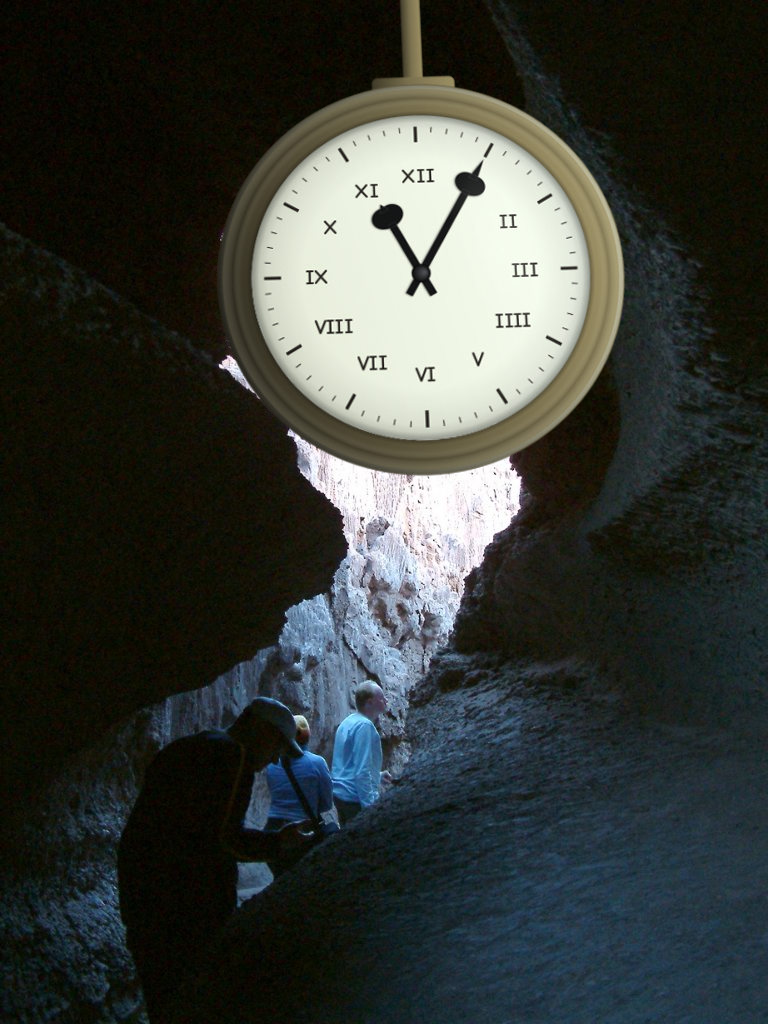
11.05
